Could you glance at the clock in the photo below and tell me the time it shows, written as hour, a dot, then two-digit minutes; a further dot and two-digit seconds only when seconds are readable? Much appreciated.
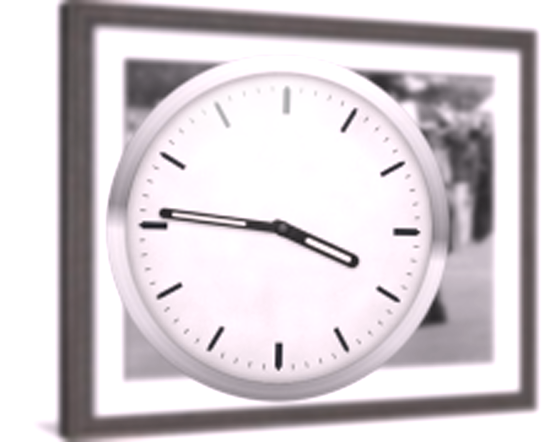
3.46
